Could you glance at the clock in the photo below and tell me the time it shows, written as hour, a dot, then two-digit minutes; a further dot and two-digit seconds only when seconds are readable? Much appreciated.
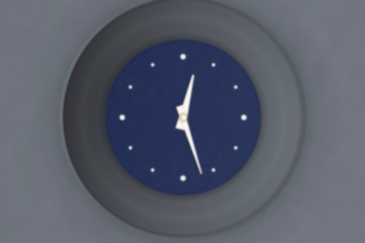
12.27
